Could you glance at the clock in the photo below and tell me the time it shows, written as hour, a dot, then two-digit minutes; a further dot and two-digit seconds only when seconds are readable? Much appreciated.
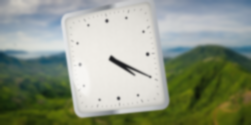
4.20
